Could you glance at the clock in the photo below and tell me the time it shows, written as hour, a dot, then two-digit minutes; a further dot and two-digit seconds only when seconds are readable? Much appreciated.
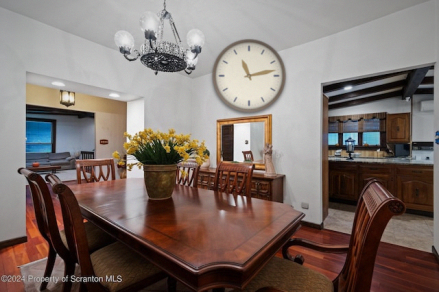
11.13
